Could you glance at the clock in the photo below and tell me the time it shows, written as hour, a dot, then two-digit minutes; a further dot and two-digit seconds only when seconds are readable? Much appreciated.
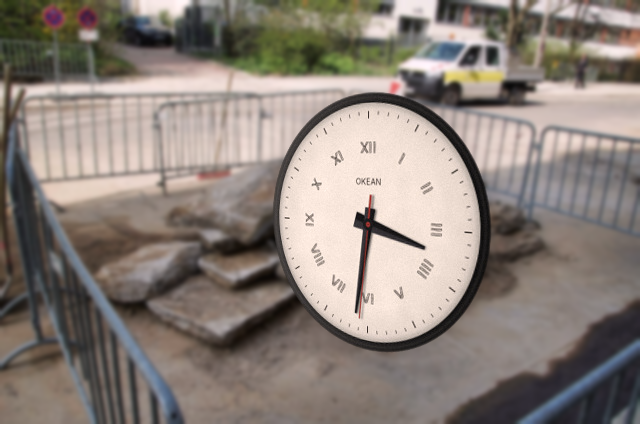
3.31.31
